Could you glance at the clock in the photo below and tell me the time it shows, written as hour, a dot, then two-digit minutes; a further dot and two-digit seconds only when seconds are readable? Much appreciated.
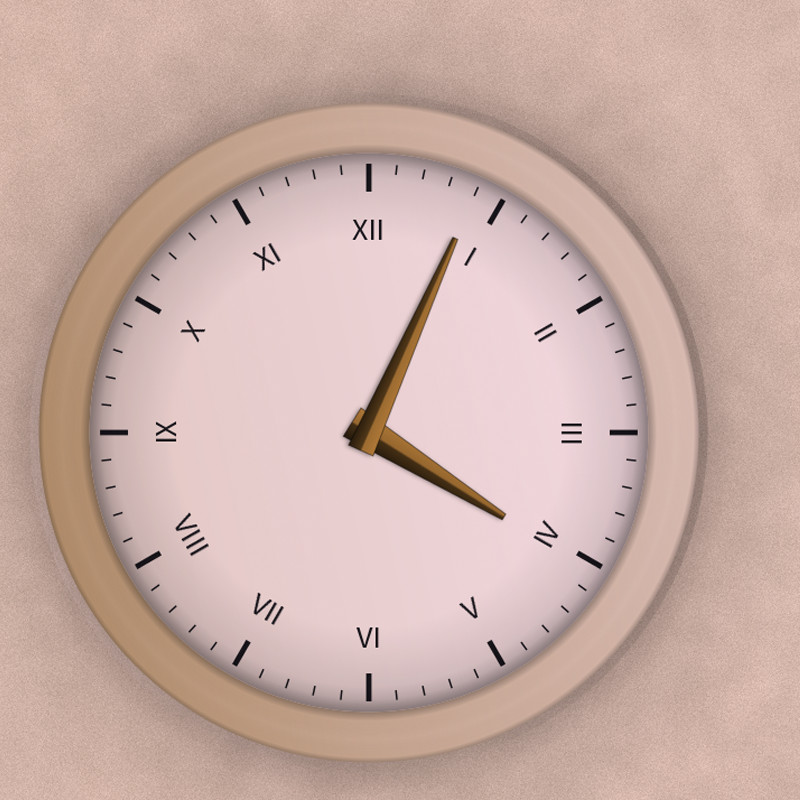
4.04
